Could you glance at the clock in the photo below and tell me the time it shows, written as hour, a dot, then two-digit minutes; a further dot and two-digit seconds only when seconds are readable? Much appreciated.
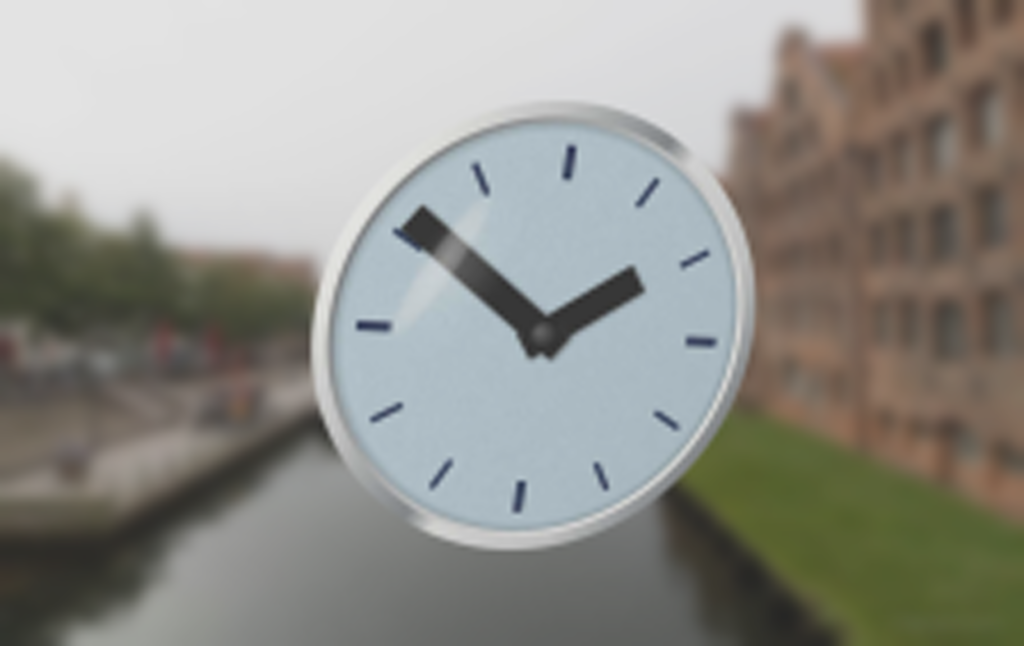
1.51
